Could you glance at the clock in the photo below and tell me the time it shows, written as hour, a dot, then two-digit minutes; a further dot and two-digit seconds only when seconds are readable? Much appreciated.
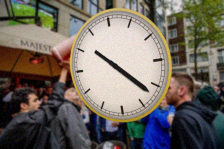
10.22
